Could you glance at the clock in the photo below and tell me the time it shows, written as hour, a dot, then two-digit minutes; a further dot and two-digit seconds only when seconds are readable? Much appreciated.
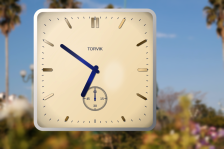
6.51
